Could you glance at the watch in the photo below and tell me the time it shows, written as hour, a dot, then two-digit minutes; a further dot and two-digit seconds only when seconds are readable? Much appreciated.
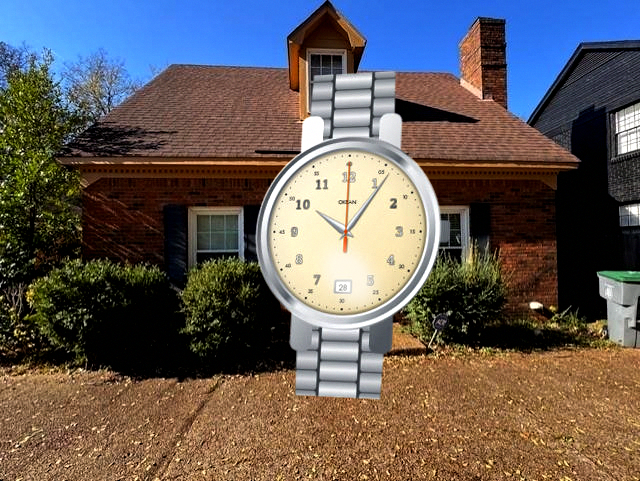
10.06.00
